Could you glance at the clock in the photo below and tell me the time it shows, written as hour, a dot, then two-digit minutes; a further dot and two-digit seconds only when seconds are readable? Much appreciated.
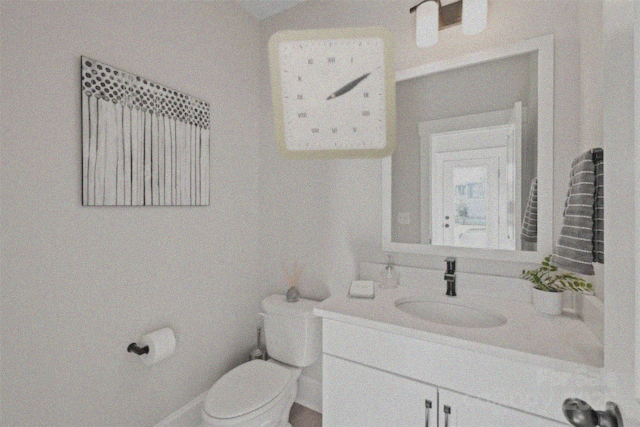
2.10
